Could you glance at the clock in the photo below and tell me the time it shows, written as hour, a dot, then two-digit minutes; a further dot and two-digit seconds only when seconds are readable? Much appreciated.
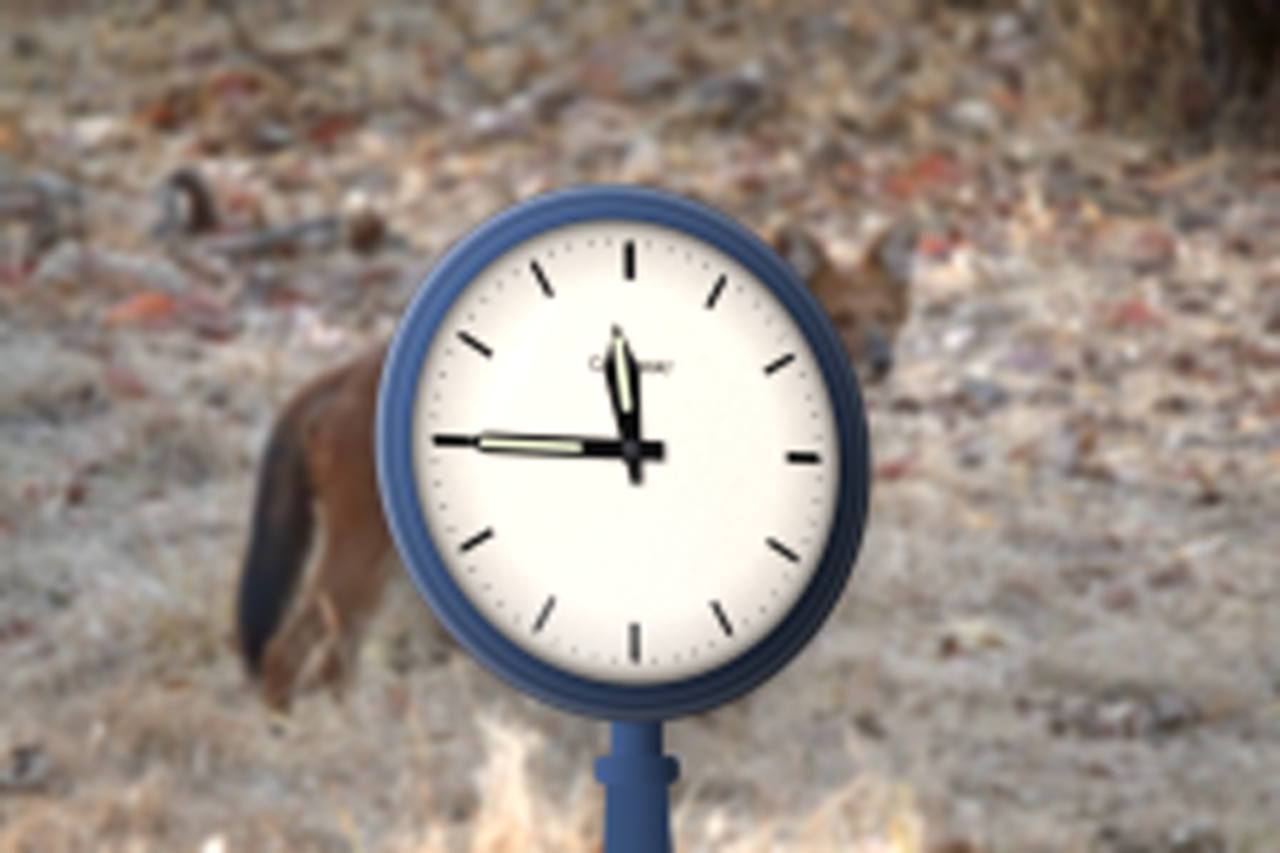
11.45
